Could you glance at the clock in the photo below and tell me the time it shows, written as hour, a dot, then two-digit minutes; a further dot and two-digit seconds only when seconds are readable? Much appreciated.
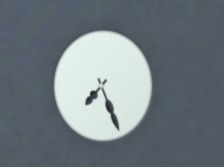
7.26
